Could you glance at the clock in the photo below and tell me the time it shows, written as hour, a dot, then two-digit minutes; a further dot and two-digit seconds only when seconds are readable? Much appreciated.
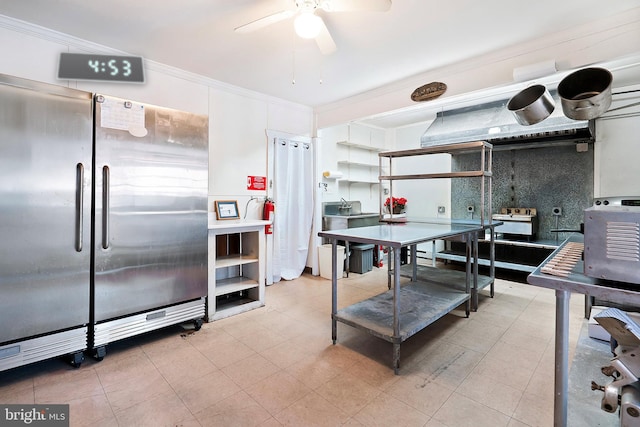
4.53
